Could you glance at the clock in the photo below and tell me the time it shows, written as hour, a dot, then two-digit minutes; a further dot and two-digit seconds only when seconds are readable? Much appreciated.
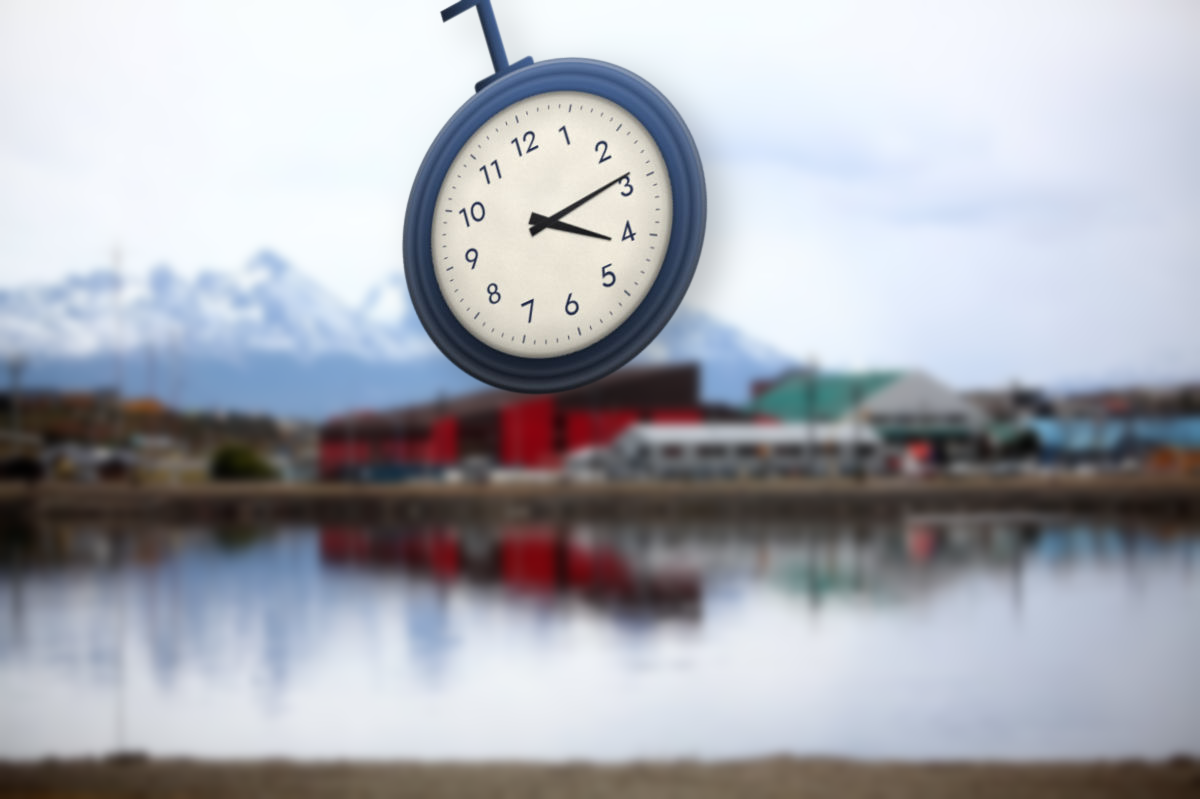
4.14
